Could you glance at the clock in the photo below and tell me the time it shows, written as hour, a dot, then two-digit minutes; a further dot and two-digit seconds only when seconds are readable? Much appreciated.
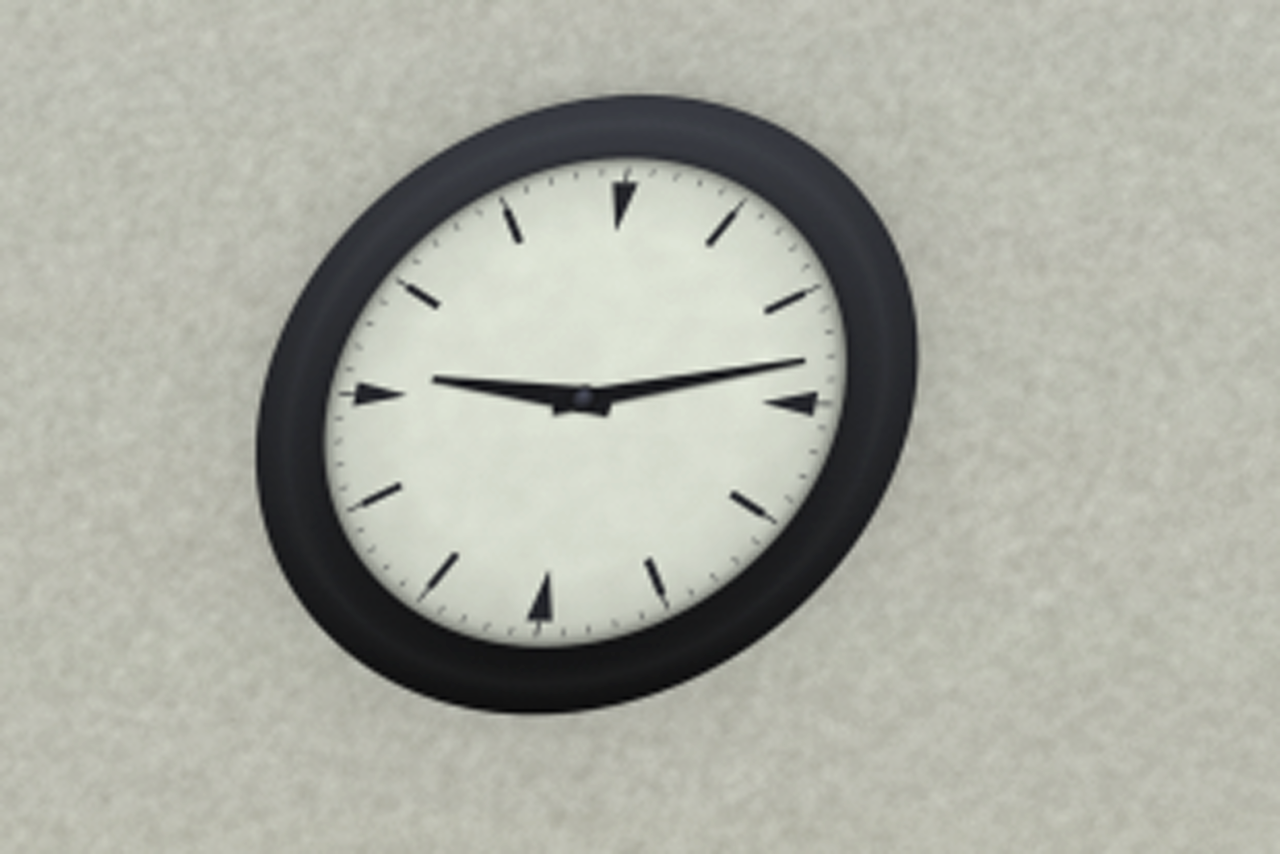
9.13
